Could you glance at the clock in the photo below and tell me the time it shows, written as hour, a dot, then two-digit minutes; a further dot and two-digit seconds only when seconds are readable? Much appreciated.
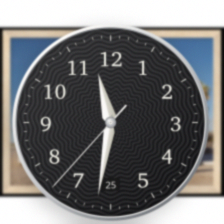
11.31.37
